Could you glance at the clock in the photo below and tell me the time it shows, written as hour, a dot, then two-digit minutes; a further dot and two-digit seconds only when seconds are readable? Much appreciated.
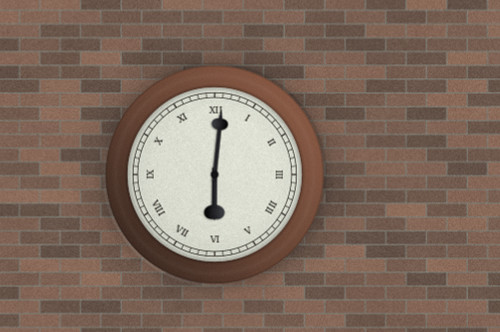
6.01
